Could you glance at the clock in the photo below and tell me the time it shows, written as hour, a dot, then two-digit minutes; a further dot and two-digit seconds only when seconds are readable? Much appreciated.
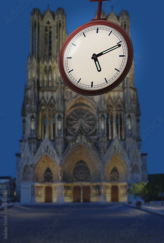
5.11
